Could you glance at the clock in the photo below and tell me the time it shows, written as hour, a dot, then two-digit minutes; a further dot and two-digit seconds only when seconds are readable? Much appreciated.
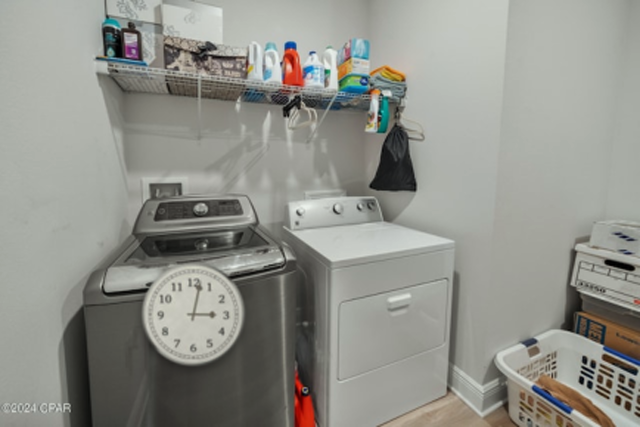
3.02
